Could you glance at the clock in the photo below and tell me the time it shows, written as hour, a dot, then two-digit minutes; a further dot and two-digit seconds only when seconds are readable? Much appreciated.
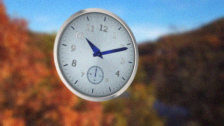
10.11
